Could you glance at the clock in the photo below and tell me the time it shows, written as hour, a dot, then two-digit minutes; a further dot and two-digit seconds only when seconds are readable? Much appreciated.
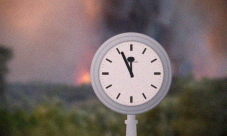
11.56
